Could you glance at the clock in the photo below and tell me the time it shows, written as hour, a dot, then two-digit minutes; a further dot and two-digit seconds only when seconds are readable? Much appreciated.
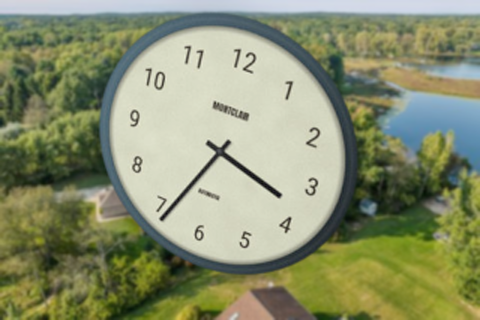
3.34
